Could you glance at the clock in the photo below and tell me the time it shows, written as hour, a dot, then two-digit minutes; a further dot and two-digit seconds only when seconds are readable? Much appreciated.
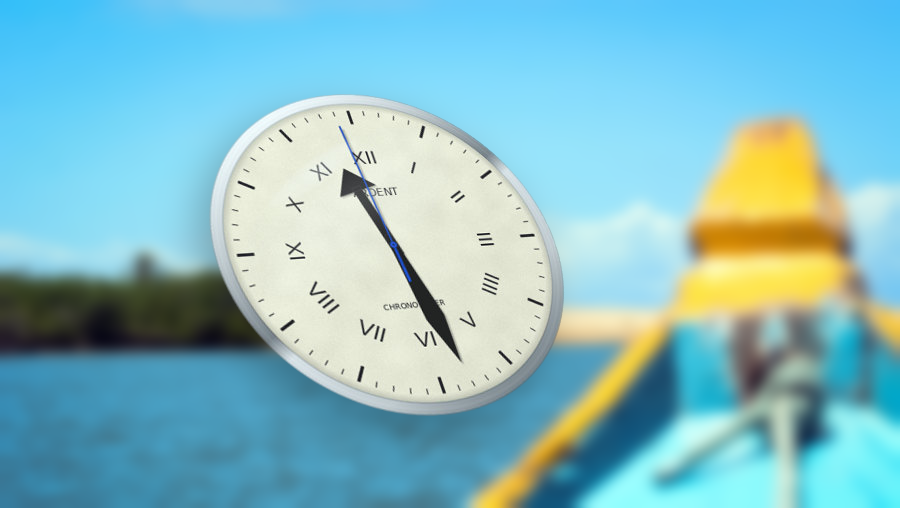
11.27.59
